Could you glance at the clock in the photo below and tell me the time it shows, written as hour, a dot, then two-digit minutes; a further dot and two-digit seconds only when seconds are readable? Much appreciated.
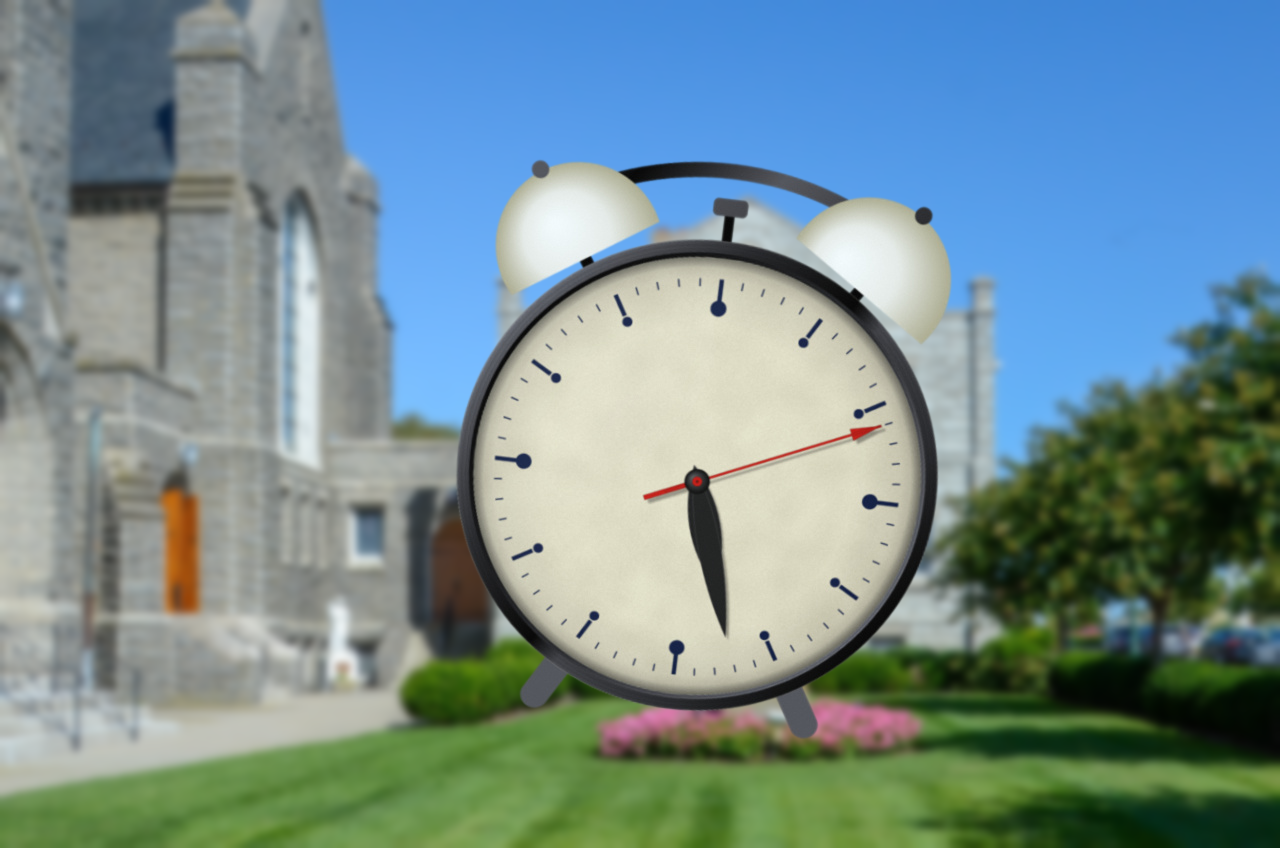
5.27.11
